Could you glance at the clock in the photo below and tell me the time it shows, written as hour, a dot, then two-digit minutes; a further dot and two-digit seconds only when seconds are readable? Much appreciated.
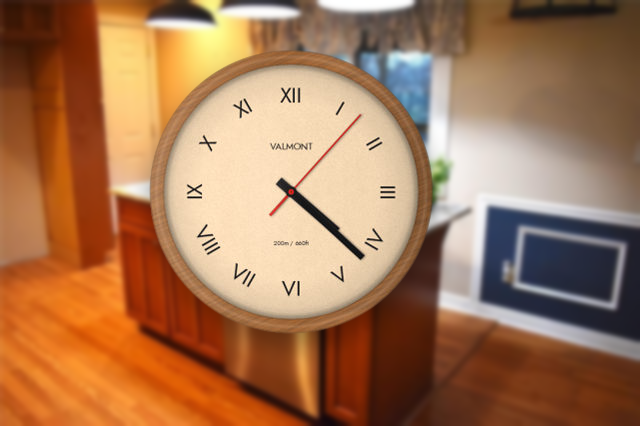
4.22.07
